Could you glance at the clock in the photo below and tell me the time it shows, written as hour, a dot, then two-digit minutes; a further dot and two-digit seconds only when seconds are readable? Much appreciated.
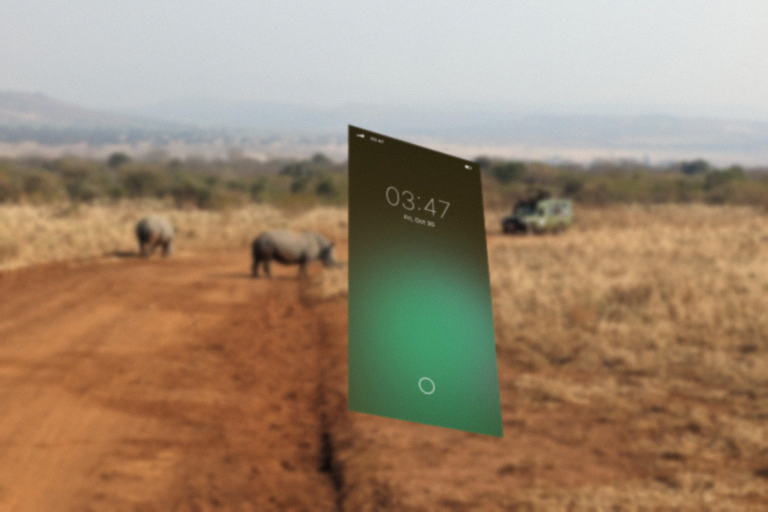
3.47
